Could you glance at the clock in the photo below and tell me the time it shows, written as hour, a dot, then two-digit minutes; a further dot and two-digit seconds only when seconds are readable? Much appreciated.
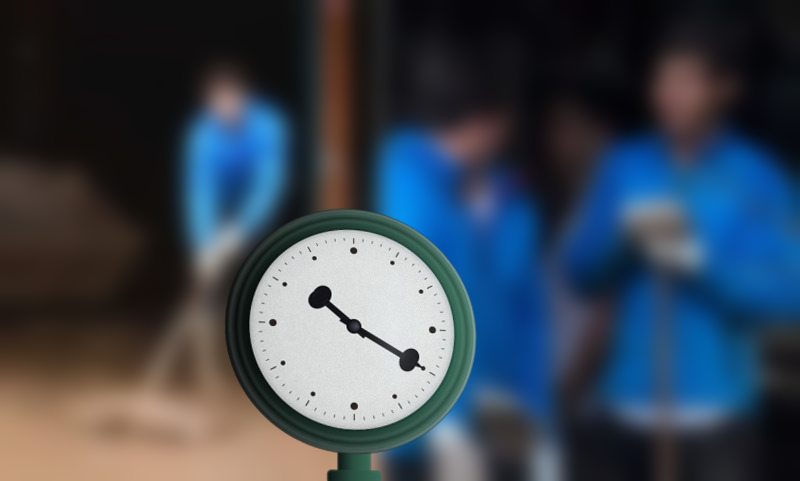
10.20
